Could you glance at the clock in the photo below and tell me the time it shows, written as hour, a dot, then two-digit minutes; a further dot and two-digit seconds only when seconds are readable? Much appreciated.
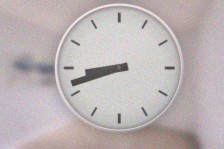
8.42
